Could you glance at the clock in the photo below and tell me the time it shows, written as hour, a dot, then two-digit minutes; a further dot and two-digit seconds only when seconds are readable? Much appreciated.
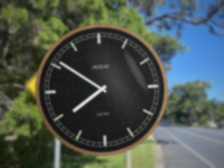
7.51
